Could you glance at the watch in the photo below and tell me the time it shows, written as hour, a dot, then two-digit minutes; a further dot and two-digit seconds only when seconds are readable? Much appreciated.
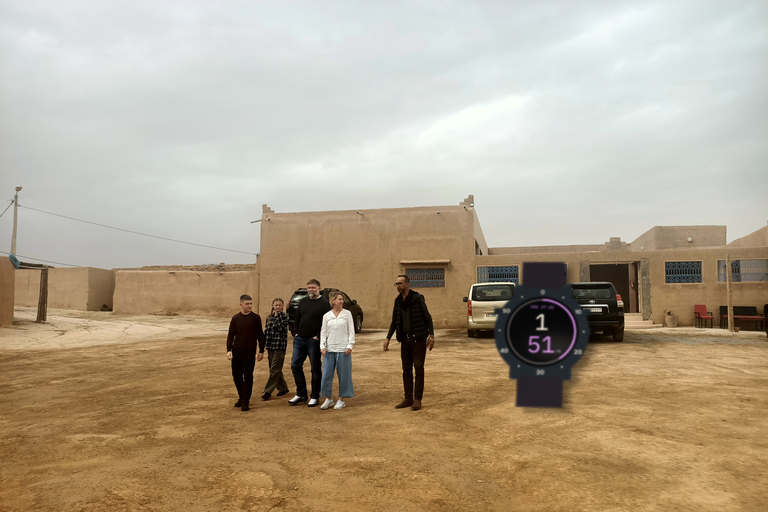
1.51
